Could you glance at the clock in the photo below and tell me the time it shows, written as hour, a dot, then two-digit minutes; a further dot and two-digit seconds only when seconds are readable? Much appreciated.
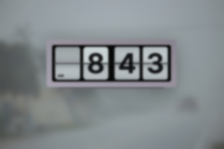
8.43
